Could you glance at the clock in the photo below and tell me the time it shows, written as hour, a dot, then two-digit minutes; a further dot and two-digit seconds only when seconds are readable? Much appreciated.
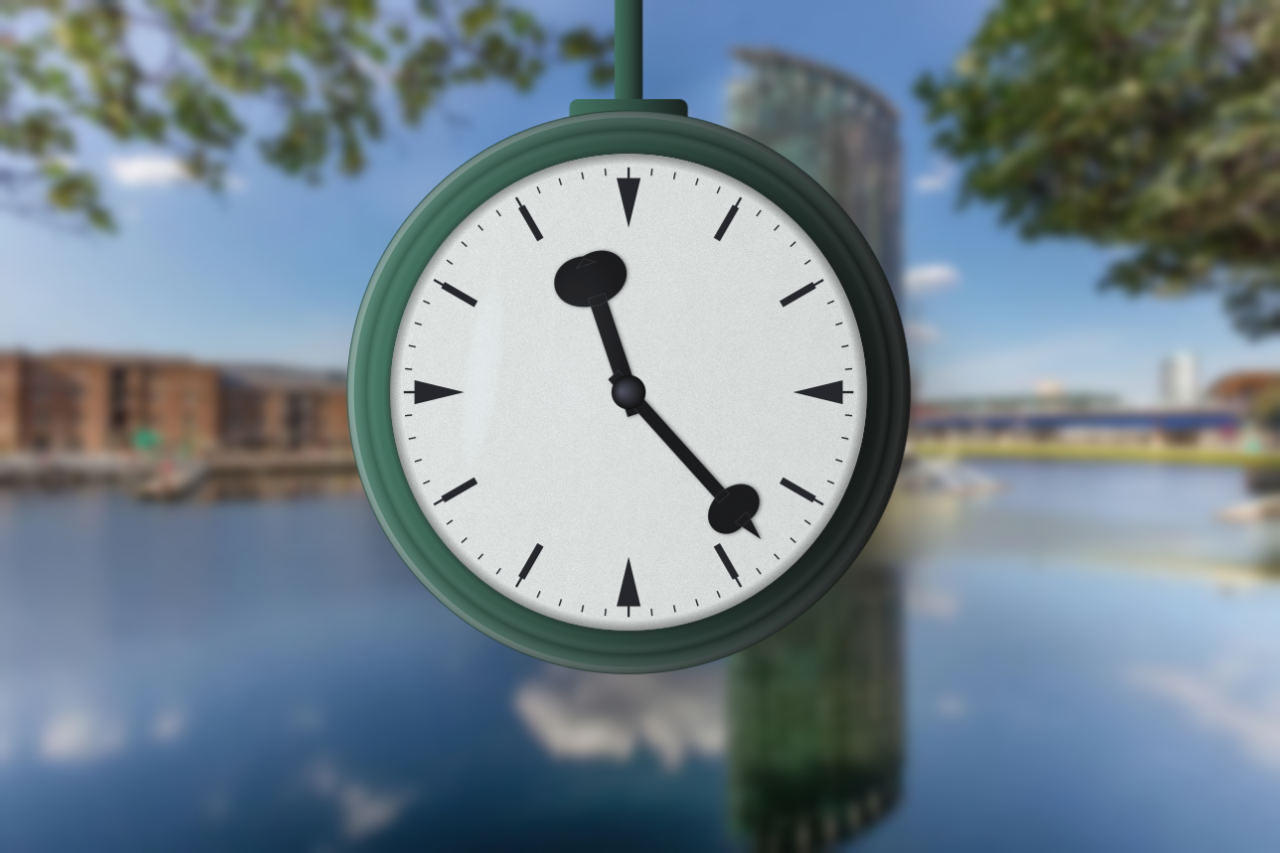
11.23
